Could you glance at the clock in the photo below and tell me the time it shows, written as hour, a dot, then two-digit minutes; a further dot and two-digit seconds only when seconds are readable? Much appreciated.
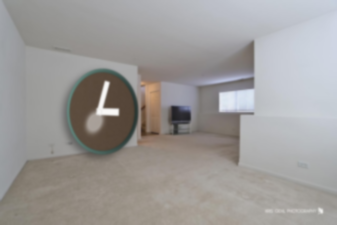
3.03
